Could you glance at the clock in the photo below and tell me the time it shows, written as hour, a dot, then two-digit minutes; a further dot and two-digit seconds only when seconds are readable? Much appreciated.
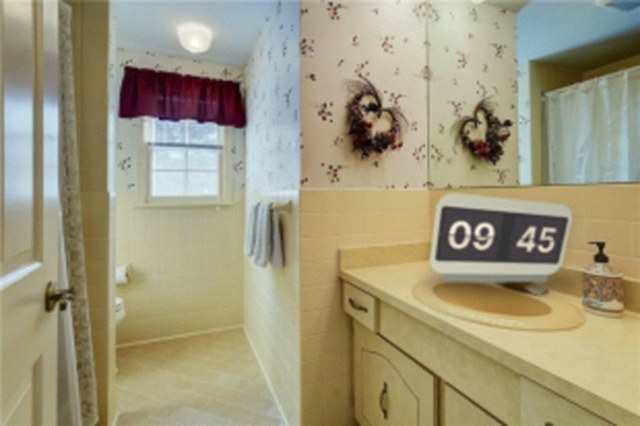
9.45
